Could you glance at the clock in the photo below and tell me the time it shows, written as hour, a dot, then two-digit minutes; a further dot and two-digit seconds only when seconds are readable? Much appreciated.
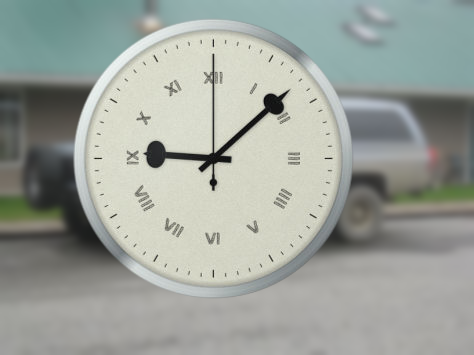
9.08.00
